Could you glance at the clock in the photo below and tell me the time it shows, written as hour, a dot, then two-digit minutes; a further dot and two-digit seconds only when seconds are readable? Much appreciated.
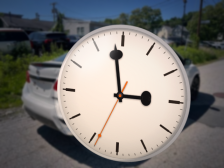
2.58.34
